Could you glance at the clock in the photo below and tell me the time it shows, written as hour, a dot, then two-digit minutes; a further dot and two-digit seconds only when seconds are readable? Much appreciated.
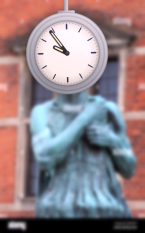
9.54
